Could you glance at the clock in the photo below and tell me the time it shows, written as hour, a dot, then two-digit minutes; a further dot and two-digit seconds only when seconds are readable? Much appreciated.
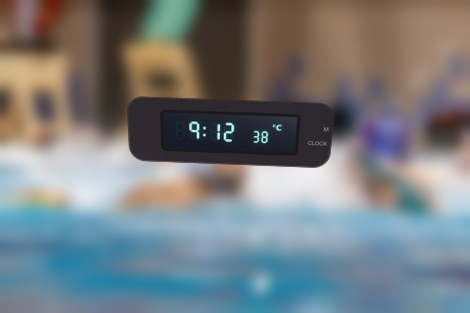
9.12
